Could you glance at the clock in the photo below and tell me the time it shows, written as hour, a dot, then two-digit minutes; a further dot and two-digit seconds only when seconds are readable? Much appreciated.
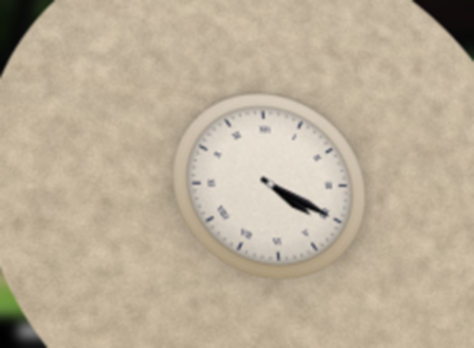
4.20
